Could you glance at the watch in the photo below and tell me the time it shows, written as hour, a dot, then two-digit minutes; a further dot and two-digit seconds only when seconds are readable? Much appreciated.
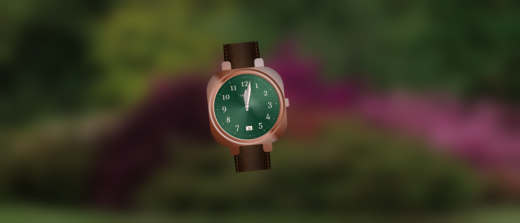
12.02
